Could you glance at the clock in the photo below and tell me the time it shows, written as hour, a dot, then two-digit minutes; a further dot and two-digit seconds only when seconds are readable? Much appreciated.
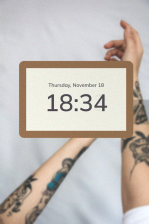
18.34
